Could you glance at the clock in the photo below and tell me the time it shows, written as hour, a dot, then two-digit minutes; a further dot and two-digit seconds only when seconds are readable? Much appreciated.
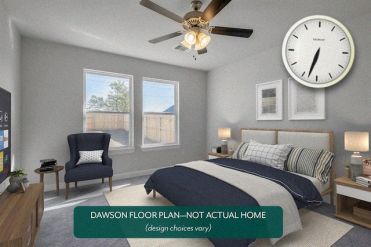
6.33
